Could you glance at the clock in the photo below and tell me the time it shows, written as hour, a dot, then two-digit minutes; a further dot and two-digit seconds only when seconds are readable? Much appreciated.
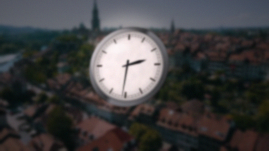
2.31
